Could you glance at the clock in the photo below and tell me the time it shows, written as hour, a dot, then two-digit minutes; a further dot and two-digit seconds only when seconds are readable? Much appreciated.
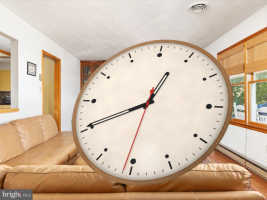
12.40.31
